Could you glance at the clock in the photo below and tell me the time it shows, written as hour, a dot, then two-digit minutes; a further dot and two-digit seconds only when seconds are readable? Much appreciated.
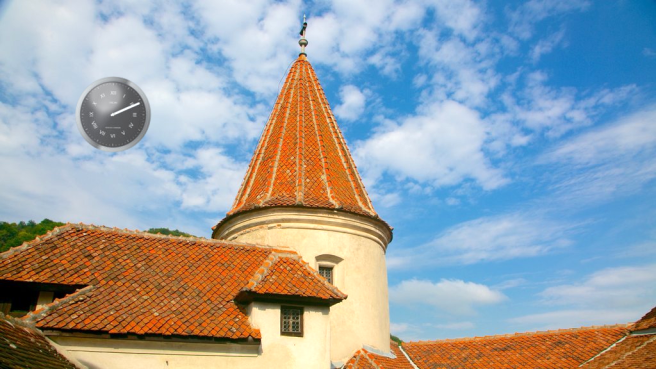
2.11
